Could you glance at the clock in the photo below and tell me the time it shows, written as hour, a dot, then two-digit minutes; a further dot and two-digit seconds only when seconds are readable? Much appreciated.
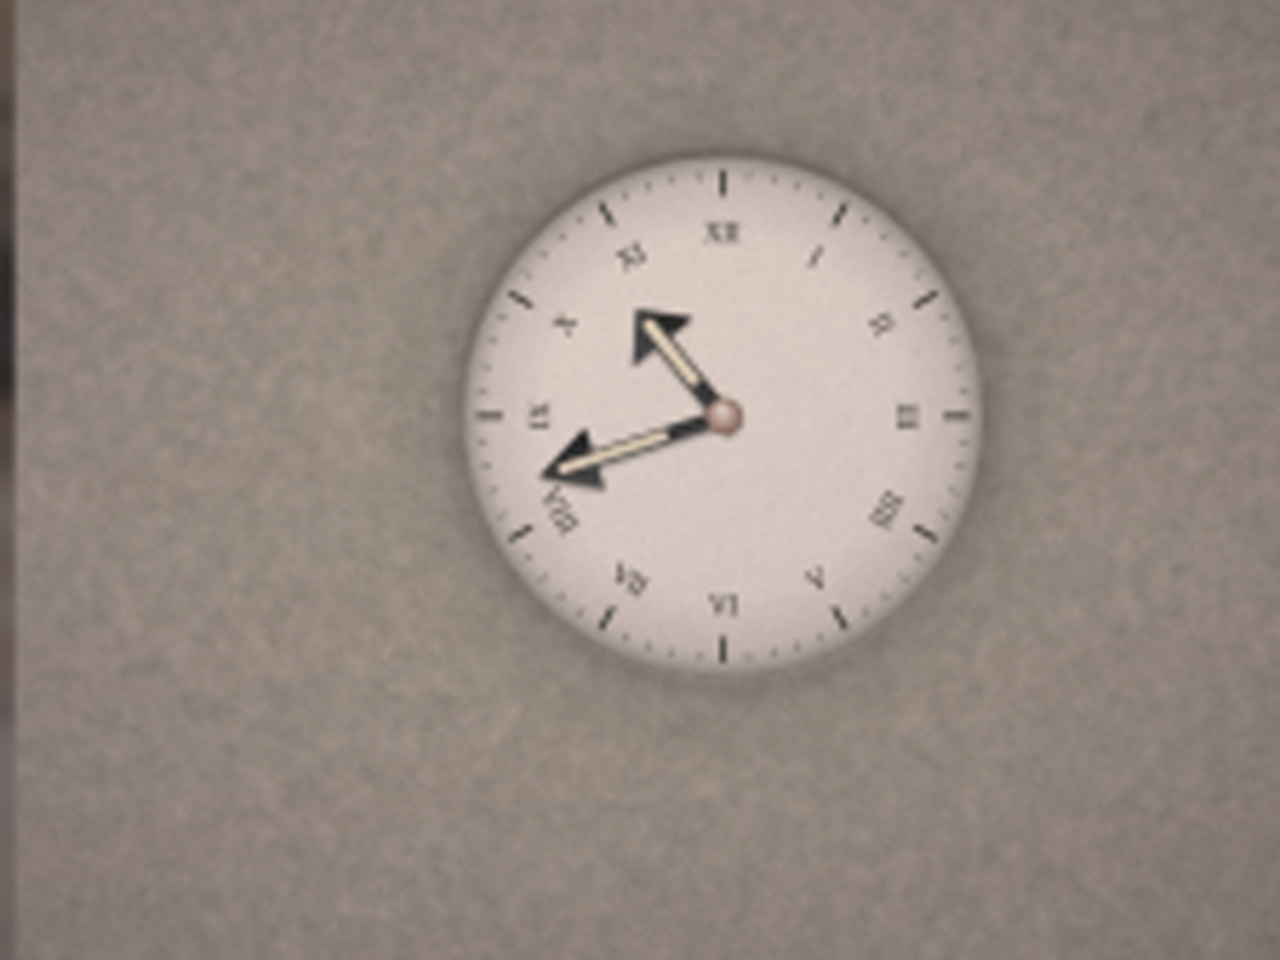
10.42
